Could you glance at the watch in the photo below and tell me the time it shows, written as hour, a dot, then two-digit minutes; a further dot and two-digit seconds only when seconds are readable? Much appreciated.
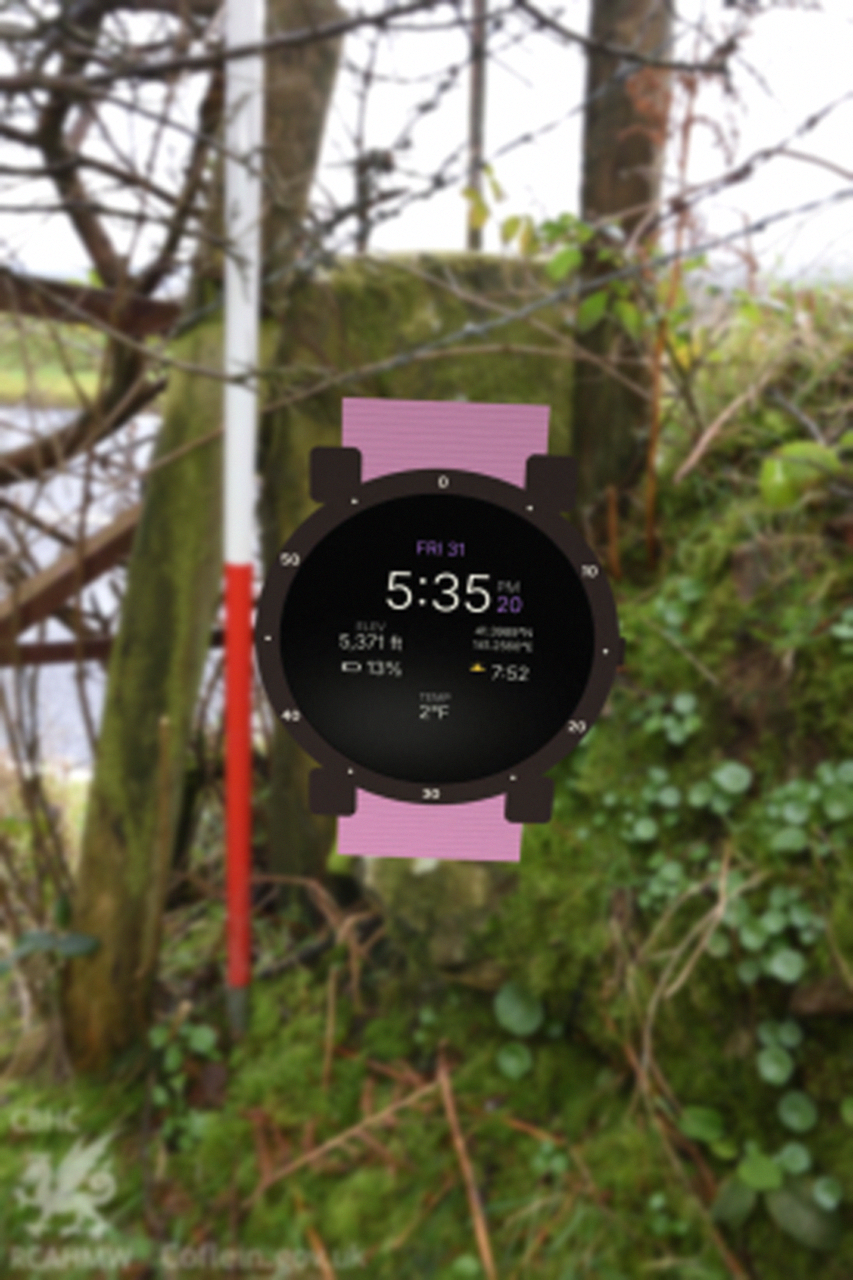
5.35
